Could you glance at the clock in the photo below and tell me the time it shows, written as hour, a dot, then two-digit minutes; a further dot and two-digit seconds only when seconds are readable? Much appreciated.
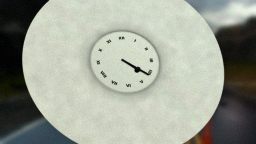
4.21
